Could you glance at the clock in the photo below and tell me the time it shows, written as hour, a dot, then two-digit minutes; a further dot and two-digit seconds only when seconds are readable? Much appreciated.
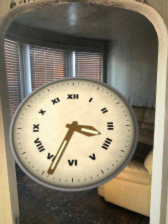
3.34
